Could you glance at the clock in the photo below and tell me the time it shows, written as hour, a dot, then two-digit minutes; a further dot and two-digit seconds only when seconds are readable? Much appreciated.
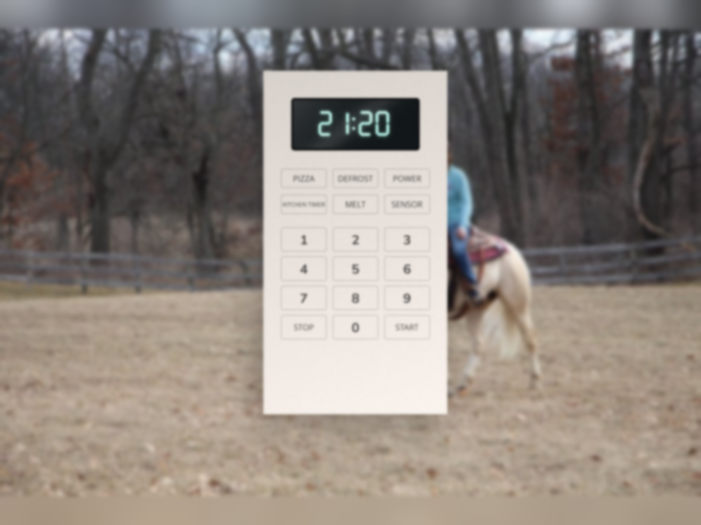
21.20
